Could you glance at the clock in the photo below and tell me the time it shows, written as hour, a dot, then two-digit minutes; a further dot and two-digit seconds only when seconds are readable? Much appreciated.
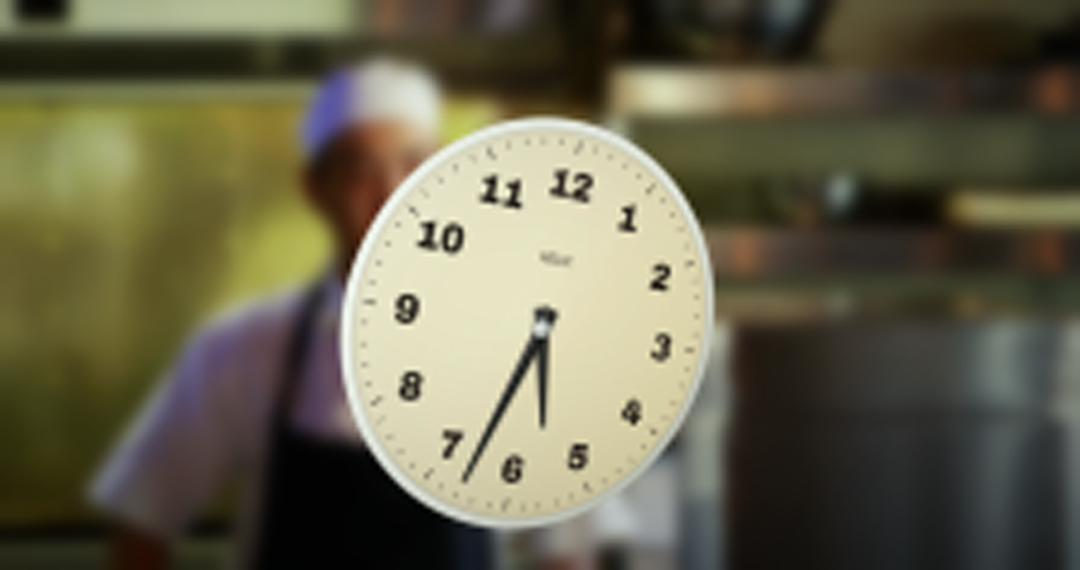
5.33
